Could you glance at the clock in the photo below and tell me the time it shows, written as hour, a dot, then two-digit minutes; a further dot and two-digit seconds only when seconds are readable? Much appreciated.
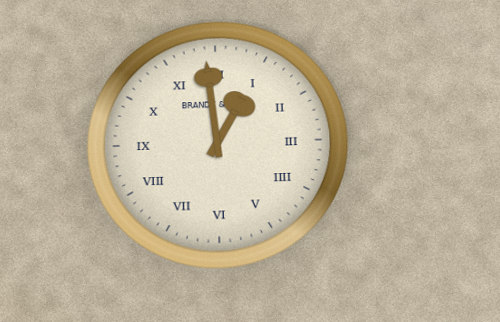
12.59
